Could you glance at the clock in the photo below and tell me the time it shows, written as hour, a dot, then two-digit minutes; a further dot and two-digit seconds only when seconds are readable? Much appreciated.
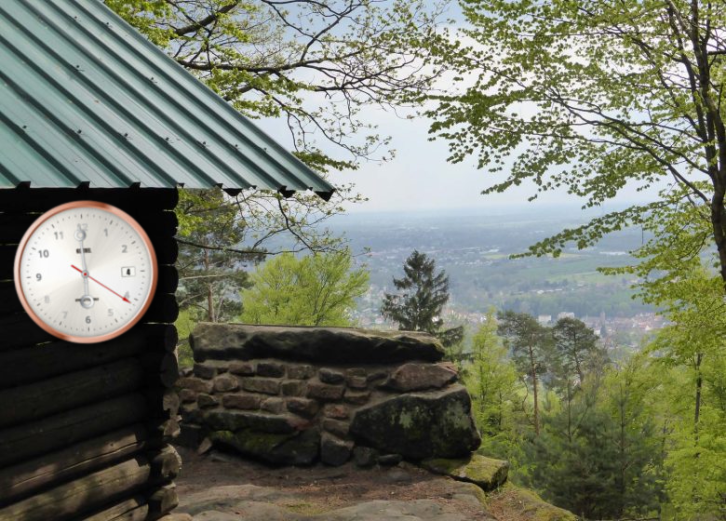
5.59.21
